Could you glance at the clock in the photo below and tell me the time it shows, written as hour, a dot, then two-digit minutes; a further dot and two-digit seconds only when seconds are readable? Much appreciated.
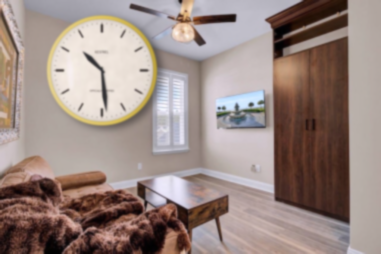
10.29
